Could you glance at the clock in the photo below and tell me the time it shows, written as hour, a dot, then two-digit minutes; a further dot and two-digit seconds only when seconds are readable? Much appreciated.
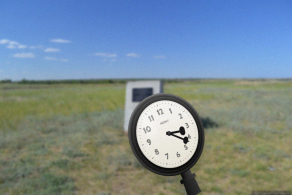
3.22
